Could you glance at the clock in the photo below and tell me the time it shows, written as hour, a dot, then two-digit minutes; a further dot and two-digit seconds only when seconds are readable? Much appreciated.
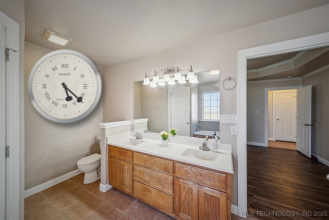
5.22
